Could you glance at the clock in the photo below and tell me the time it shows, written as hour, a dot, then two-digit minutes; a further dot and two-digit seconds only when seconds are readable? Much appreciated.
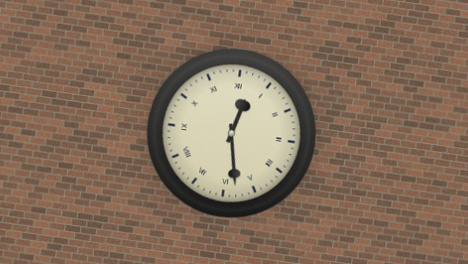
12.28
